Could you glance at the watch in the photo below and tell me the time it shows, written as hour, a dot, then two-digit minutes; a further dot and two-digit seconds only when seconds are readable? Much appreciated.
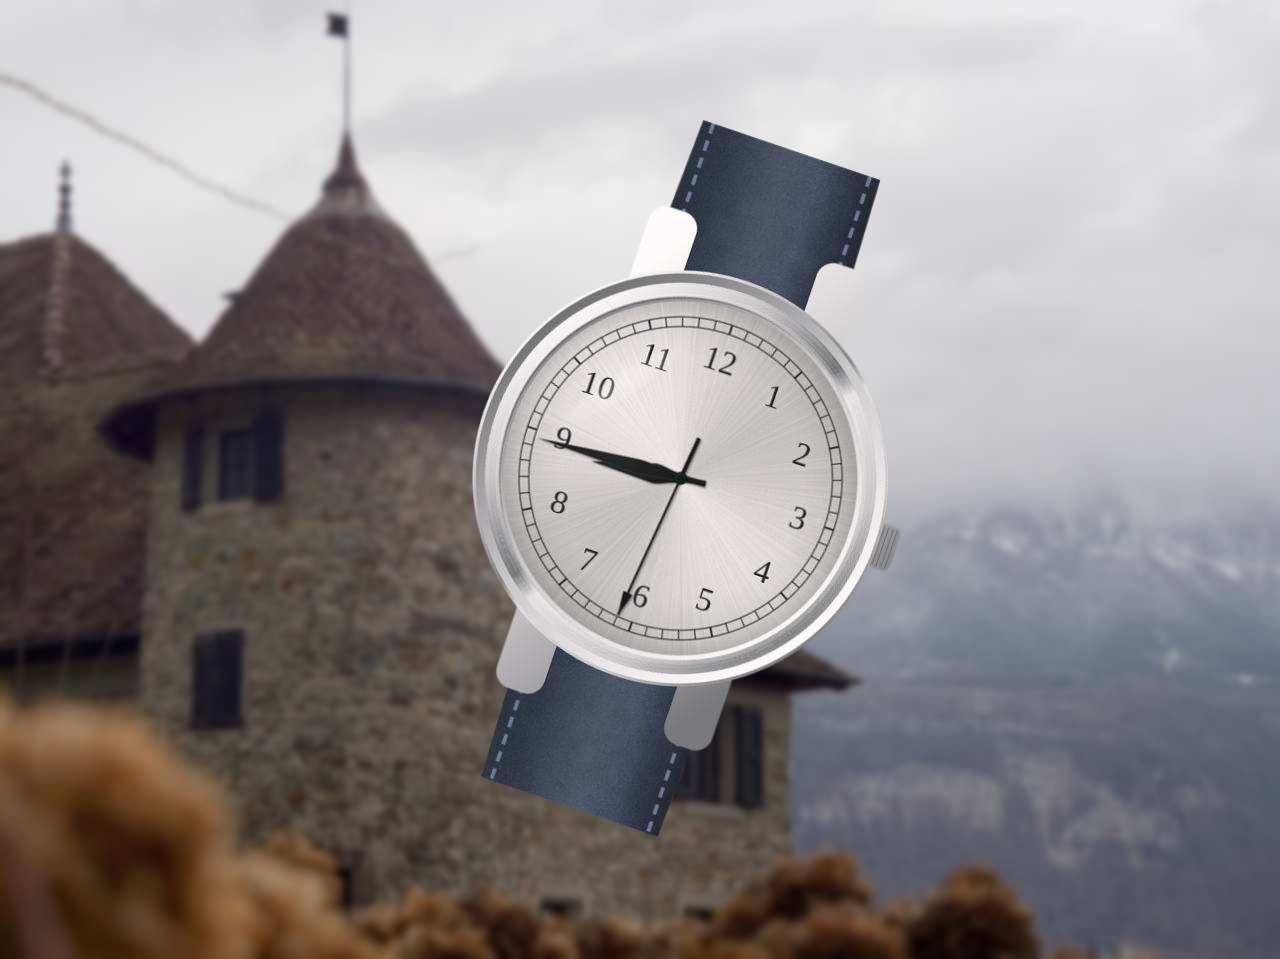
8.44.31
